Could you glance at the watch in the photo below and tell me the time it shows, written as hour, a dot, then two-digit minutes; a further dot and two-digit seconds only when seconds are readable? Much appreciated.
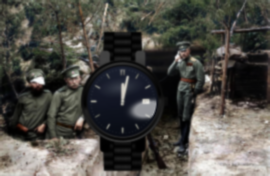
12.02
